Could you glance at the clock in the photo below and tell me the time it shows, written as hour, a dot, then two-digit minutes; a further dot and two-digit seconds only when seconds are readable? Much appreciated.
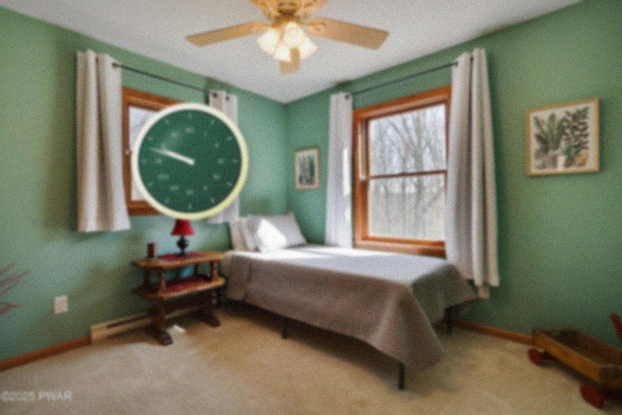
9.48
